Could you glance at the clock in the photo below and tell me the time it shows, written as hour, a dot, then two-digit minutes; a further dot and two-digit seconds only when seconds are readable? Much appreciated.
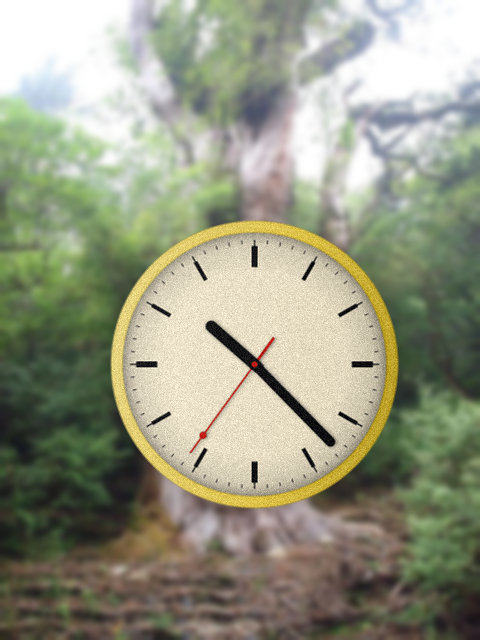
10.22.36
